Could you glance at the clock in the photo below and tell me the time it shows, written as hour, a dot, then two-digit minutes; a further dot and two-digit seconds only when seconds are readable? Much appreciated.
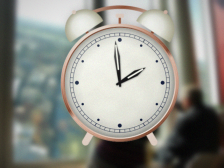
1.59
